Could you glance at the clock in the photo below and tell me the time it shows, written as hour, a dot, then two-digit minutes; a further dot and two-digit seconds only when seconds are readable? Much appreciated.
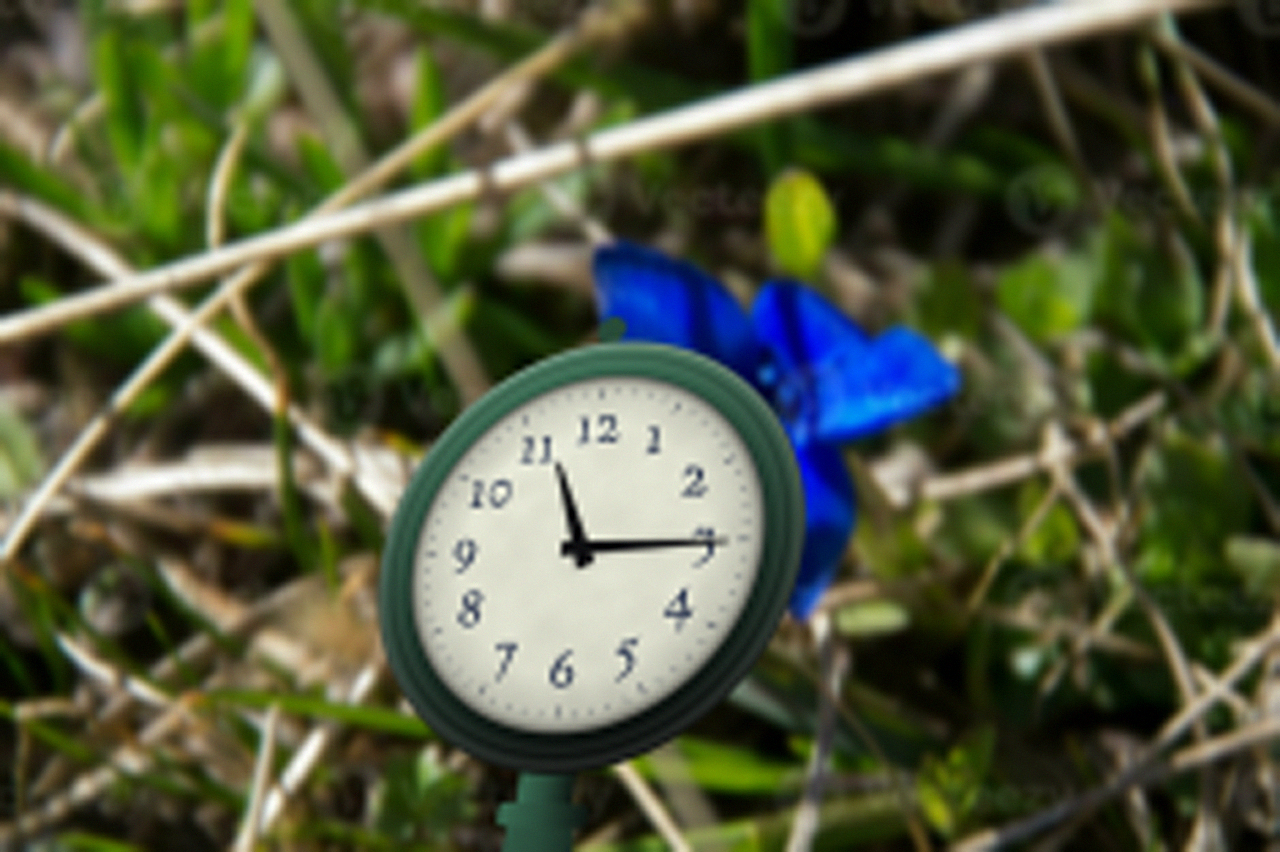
11.15
